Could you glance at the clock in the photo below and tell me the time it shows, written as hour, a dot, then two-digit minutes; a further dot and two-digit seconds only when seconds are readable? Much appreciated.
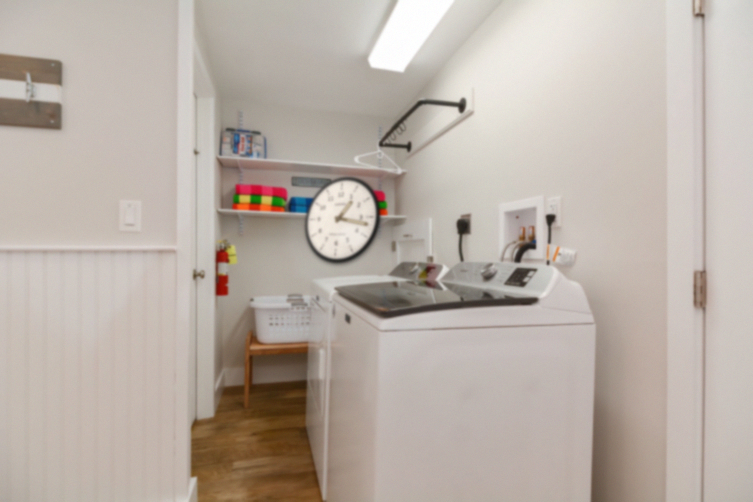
1.17
